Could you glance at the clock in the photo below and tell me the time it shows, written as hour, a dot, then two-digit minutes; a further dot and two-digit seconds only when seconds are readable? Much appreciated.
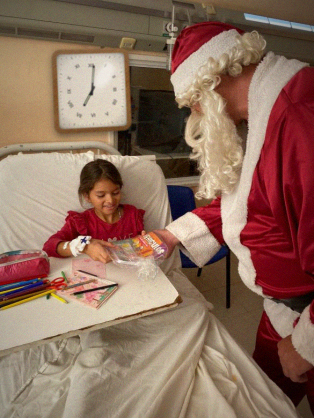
7.01
